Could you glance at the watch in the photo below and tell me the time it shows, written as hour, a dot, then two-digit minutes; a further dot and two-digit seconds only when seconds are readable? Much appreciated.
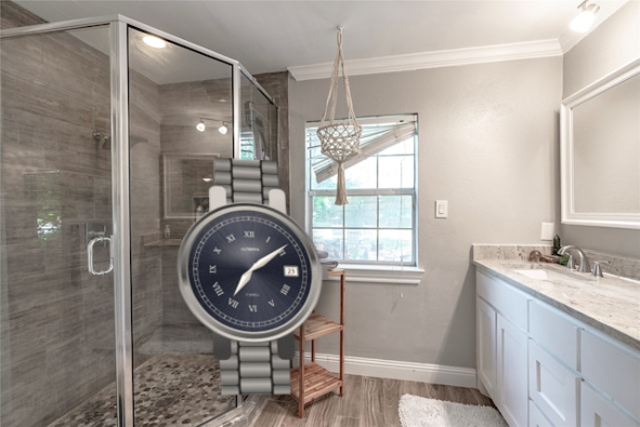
7.09
